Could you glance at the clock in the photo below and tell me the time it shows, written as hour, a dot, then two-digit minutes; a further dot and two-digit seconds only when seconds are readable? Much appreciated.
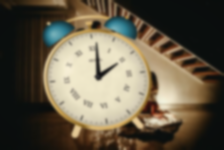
2.01
